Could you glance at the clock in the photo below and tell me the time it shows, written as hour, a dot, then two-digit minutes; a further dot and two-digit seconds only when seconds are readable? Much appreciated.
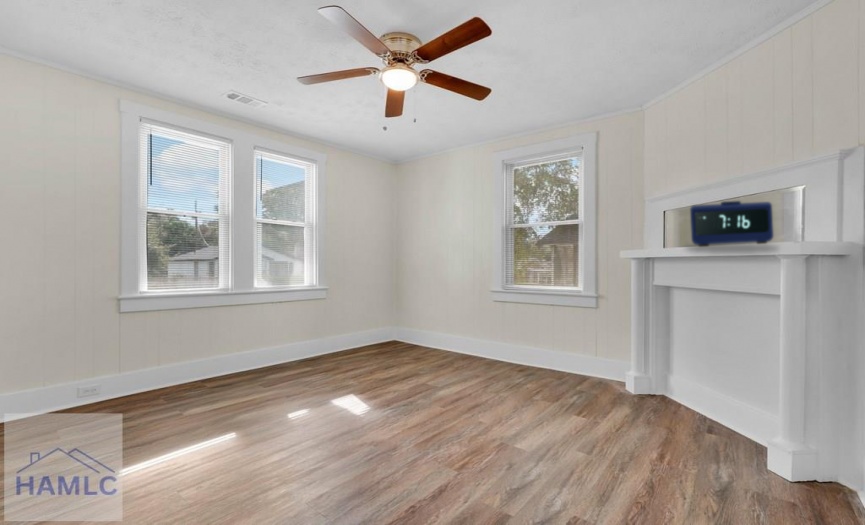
7.16
